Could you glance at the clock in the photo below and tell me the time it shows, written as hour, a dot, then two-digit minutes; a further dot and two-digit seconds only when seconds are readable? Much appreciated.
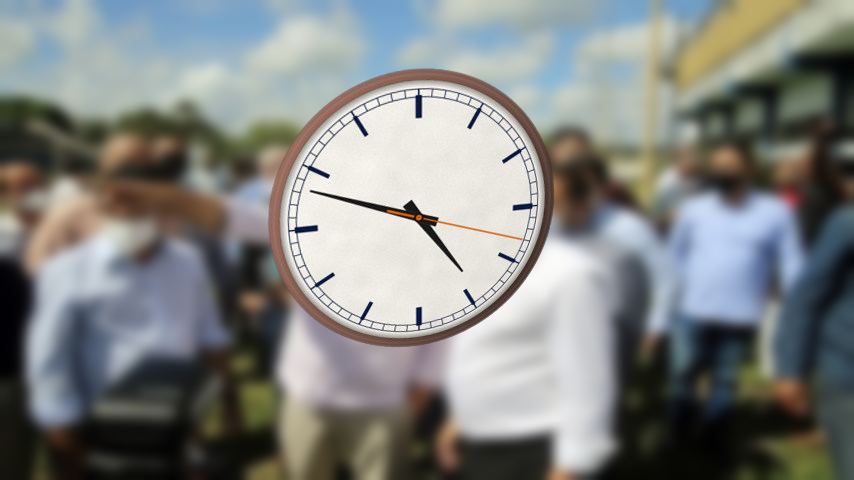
4.48.18
